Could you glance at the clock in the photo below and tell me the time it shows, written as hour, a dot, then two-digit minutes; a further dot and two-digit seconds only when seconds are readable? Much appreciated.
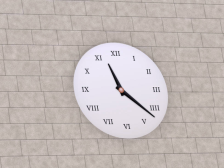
11.22
